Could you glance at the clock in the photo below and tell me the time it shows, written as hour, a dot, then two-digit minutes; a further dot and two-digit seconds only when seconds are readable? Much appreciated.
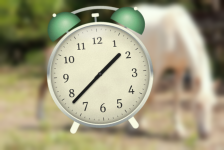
1.38
